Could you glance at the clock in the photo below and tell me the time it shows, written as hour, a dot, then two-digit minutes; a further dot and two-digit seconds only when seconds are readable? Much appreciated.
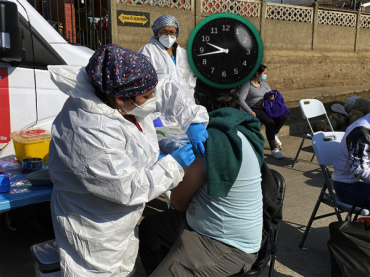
9.43
